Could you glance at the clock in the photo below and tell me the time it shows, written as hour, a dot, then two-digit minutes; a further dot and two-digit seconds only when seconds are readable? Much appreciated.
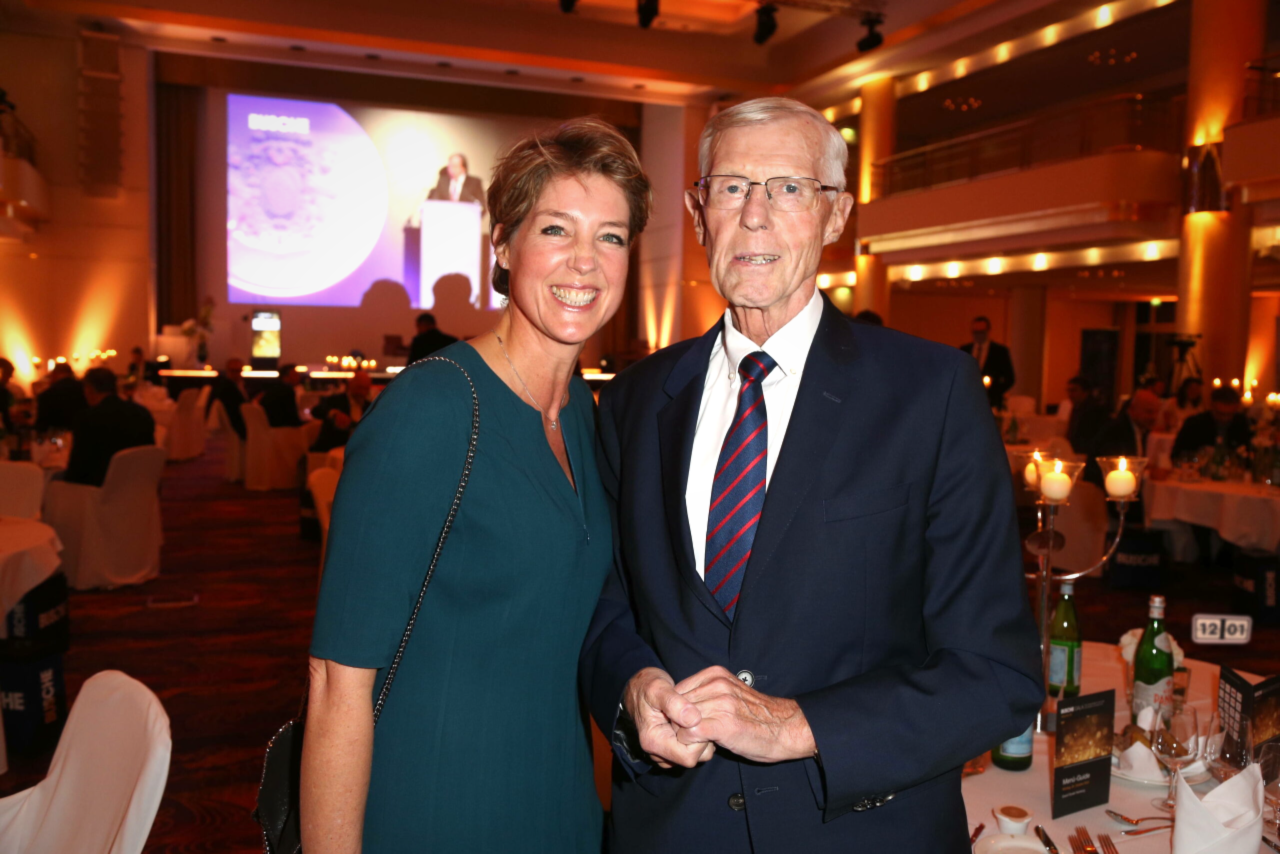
12.01
